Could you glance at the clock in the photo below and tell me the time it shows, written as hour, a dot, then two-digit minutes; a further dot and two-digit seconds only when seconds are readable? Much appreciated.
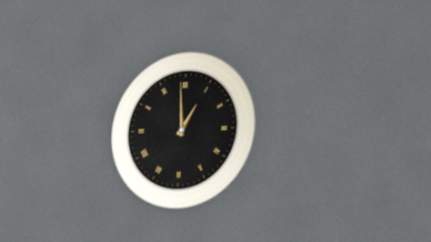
12.59
